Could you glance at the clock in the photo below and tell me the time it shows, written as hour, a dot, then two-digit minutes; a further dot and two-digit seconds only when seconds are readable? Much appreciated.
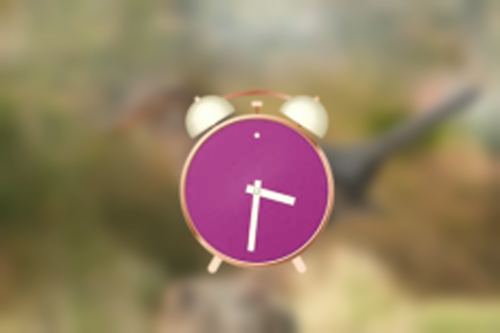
3.31
